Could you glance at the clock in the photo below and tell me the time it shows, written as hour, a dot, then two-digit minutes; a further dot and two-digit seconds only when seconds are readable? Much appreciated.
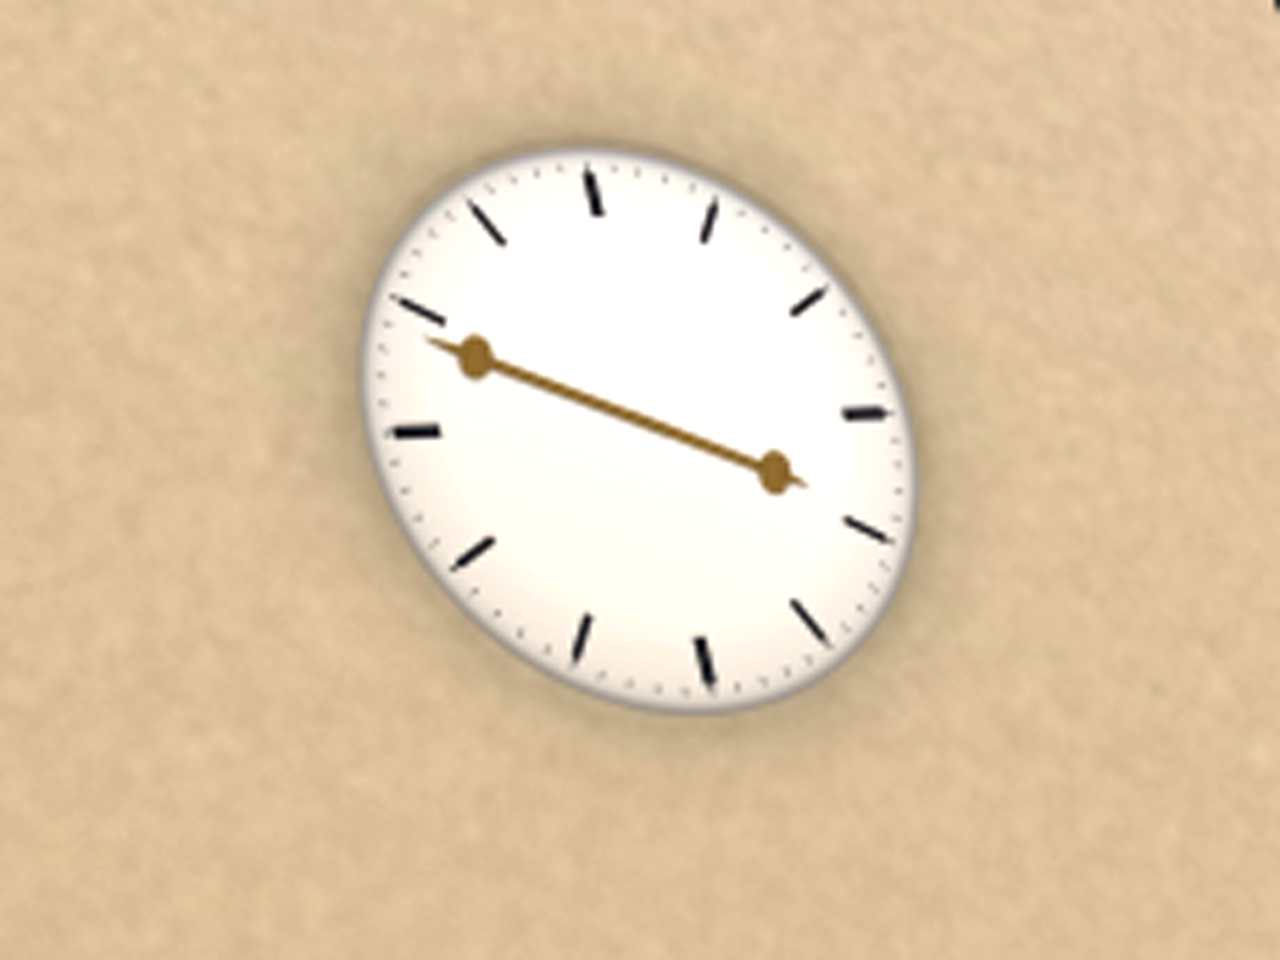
3.49
